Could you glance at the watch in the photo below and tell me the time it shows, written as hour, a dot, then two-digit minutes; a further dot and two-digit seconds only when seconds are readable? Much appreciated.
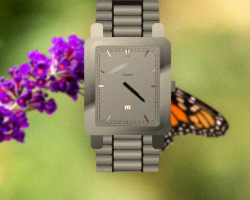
4.22
